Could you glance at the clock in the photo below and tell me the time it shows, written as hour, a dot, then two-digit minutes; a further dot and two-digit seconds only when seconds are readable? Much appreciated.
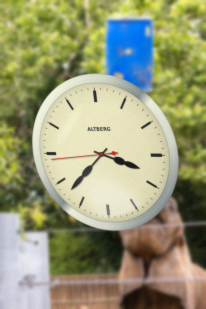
3.37.44
